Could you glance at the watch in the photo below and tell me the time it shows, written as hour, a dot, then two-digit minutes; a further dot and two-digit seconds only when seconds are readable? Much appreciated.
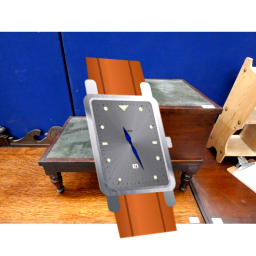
11.27
